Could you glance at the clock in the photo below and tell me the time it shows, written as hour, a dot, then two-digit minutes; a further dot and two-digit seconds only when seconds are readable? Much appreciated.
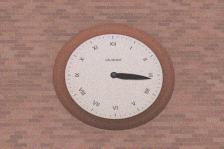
3.16
